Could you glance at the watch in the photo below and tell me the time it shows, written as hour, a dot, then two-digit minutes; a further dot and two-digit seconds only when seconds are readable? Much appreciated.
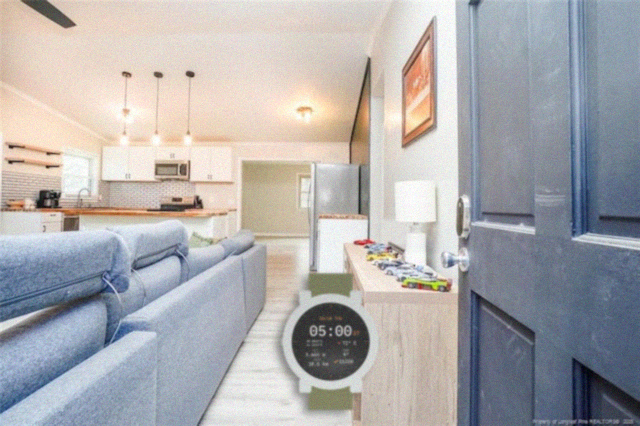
5.00
